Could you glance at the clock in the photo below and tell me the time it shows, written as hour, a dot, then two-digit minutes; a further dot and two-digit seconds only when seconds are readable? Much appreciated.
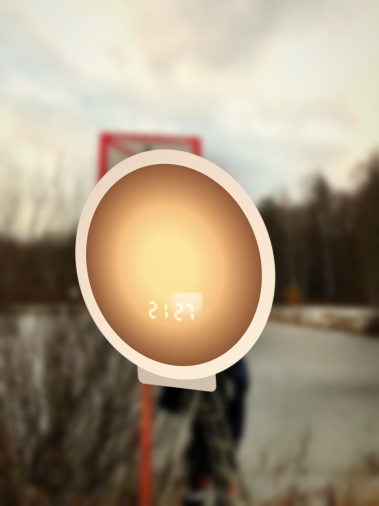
21.27
